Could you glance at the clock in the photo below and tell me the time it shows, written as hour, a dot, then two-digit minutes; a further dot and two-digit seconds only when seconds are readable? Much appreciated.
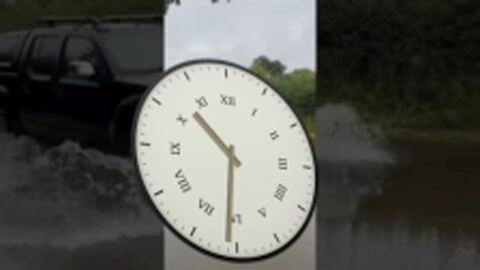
10.31
